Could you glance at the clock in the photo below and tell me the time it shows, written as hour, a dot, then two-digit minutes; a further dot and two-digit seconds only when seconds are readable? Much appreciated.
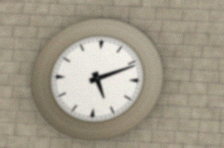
5.11
